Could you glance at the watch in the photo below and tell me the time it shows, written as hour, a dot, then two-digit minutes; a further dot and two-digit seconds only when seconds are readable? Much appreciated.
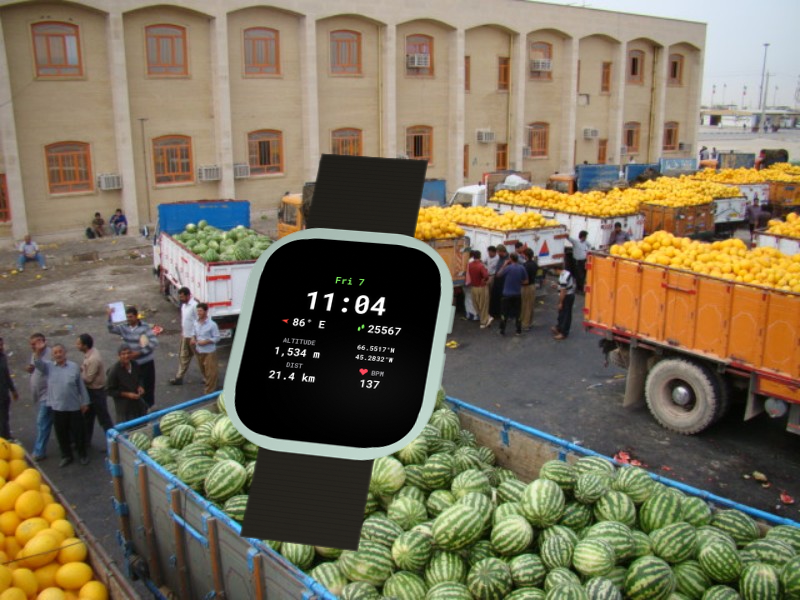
11.04
